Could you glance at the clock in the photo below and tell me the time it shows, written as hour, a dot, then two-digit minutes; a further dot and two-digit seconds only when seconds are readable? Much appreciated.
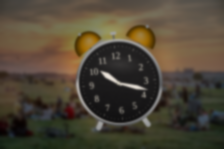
10.18
